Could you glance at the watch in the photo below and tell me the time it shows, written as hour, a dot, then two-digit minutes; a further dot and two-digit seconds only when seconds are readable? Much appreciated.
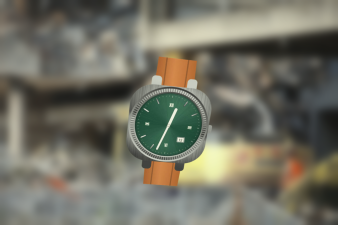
12.33
